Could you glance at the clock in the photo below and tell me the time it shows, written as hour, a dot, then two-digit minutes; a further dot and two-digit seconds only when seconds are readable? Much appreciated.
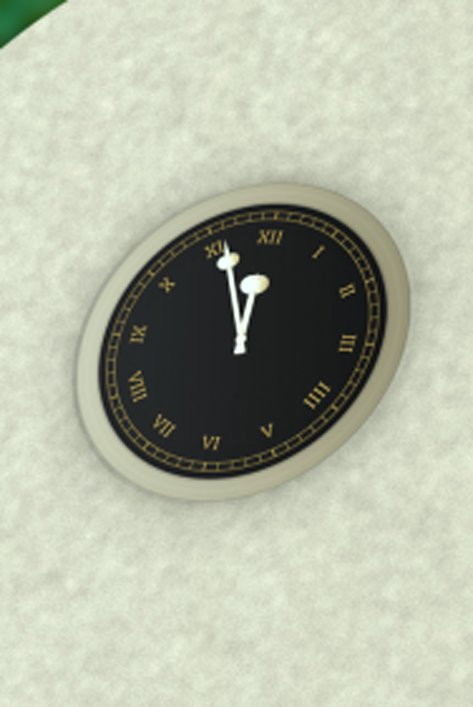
11.56
